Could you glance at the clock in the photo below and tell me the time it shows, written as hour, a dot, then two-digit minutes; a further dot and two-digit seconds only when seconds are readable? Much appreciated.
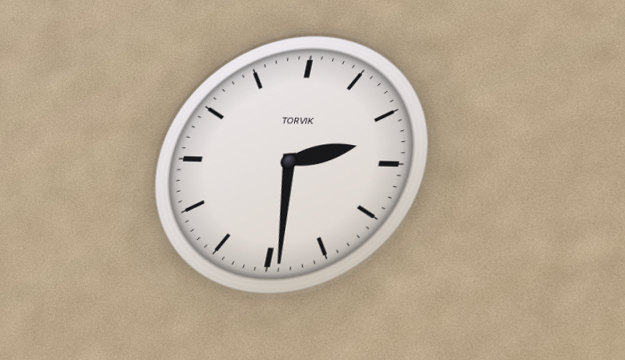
2.29
